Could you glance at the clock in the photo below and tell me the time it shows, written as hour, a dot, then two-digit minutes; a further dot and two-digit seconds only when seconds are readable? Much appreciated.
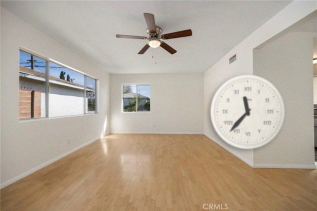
11.37
